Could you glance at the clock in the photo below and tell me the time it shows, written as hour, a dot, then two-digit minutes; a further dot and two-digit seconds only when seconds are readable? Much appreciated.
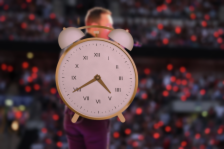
4.40
